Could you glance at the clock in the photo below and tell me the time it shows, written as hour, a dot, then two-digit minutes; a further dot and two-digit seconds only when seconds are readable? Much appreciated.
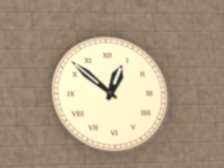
12.52
